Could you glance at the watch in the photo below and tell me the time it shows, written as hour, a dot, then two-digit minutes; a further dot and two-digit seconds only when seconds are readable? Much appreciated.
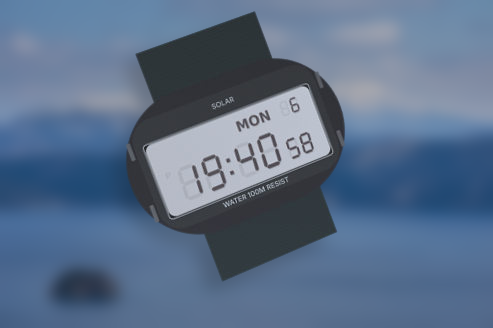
19.40.58
